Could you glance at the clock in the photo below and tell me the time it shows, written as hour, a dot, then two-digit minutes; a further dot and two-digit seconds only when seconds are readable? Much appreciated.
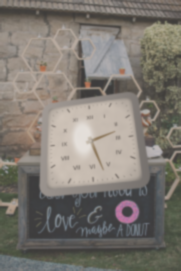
2.27
